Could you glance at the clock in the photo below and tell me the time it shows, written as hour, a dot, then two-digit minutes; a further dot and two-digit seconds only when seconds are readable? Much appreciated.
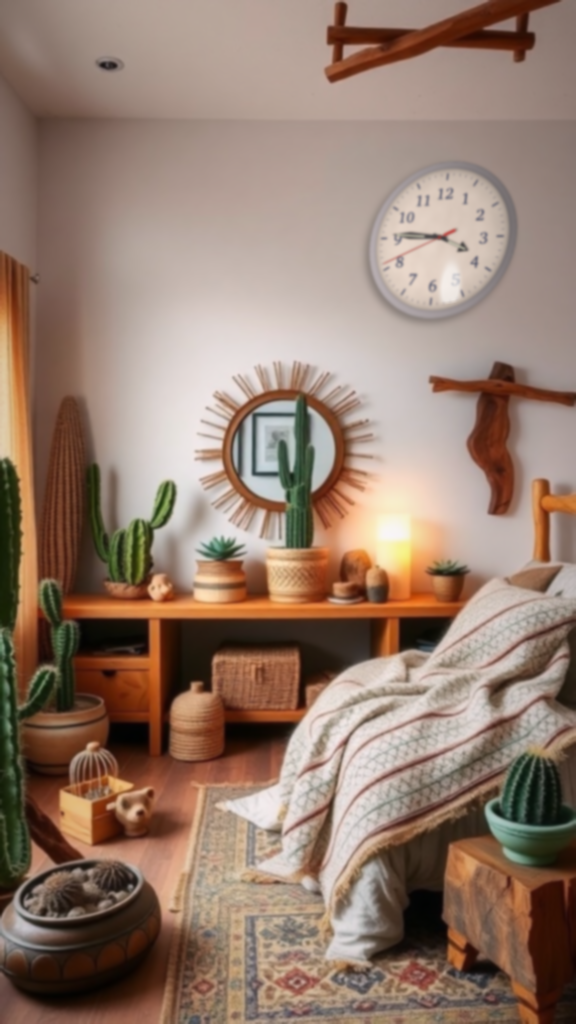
3.45.41
